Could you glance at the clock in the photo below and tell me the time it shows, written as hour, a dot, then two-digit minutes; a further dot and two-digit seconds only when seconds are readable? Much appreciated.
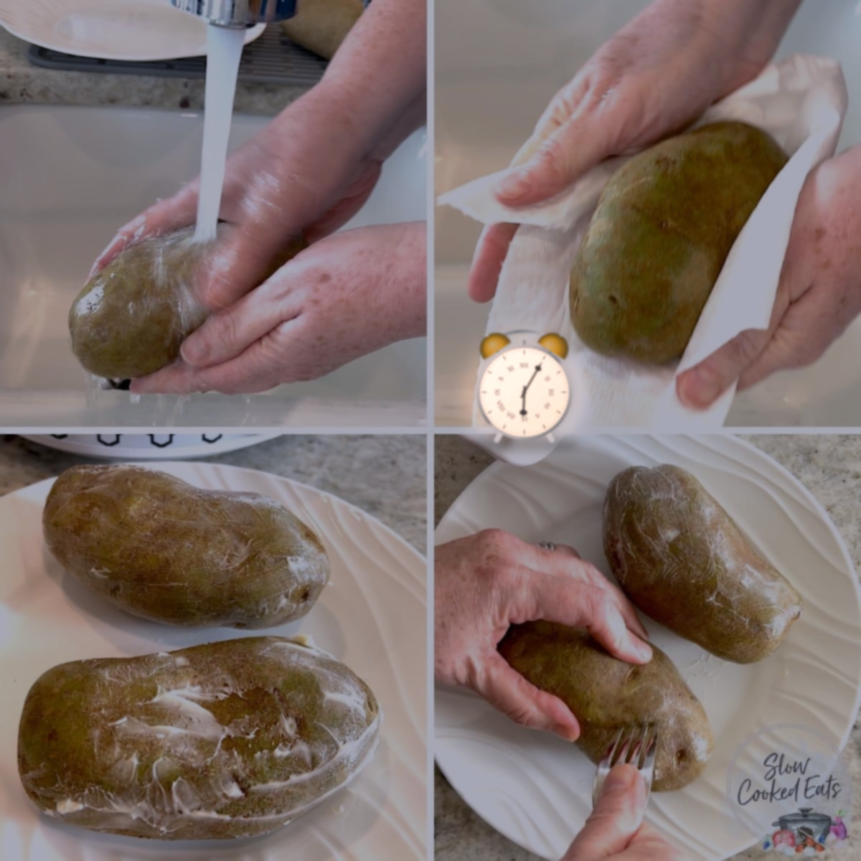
6.05
